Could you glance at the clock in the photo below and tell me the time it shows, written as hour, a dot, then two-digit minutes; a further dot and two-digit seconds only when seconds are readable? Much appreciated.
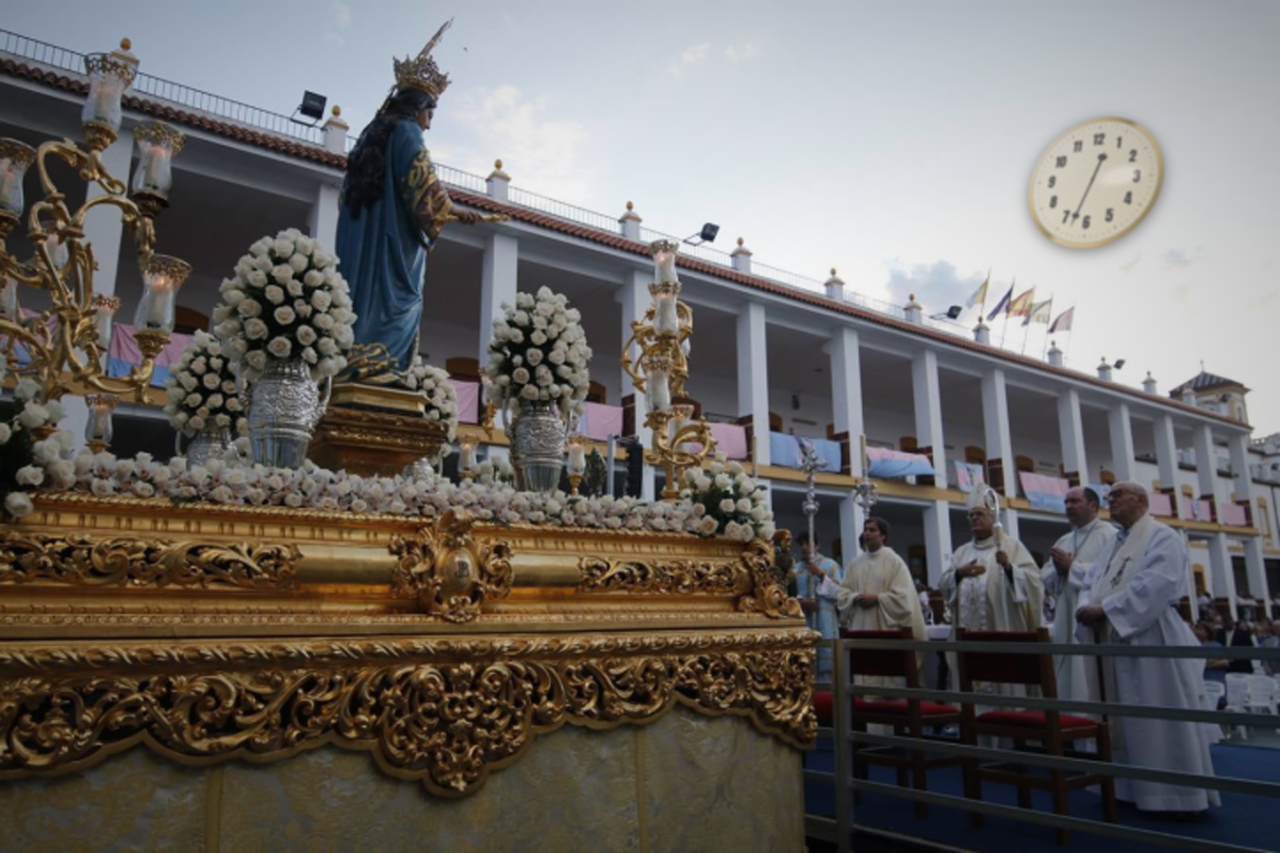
12.33
